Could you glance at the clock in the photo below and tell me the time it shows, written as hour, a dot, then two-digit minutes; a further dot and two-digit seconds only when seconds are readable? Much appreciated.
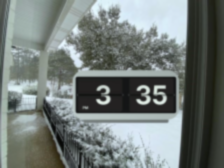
3.35
